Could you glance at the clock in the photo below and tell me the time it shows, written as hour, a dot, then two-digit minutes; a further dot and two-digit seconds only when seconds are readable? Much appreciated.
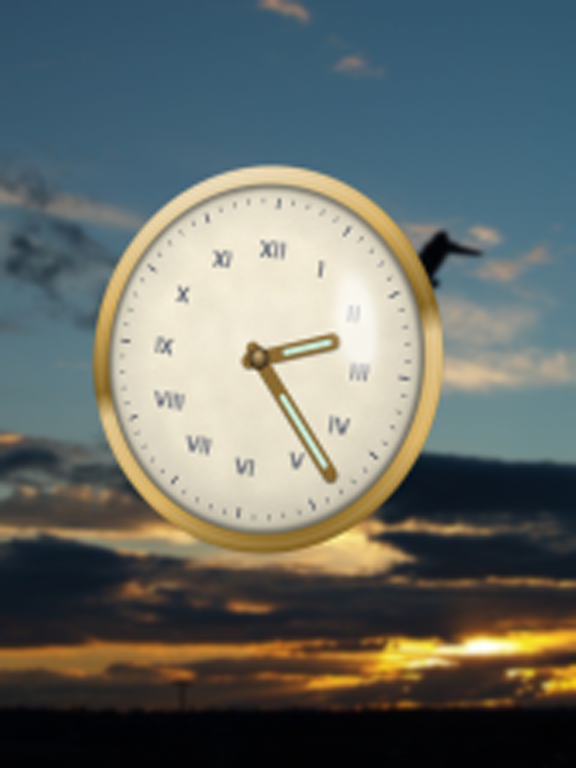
2.23
